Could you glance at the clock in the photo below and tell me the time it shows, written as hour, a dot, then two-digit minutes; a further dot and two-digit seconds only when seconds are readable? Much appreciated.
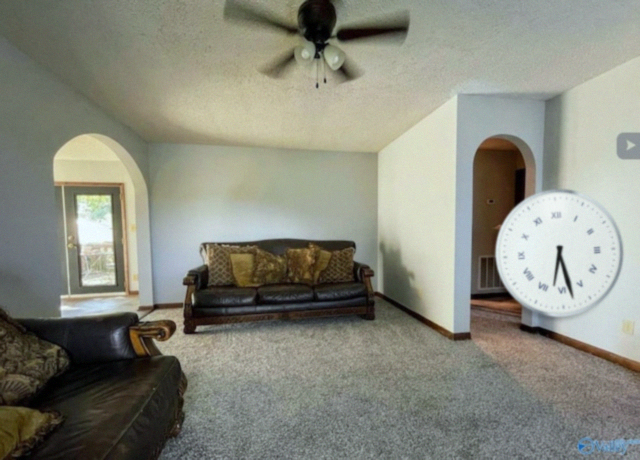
6.28
